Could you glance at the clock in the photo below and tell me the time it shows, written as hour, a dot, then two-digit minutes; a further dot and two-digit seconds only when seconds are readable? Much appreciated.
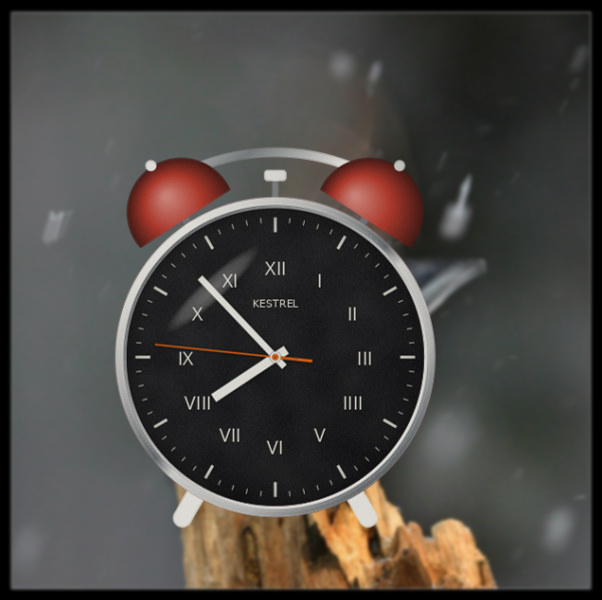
7.52.46
